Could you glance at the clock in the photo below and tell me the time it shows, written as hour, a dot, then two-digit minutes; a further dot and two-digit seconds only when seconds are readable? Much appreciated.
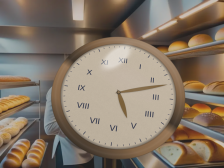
5.12
